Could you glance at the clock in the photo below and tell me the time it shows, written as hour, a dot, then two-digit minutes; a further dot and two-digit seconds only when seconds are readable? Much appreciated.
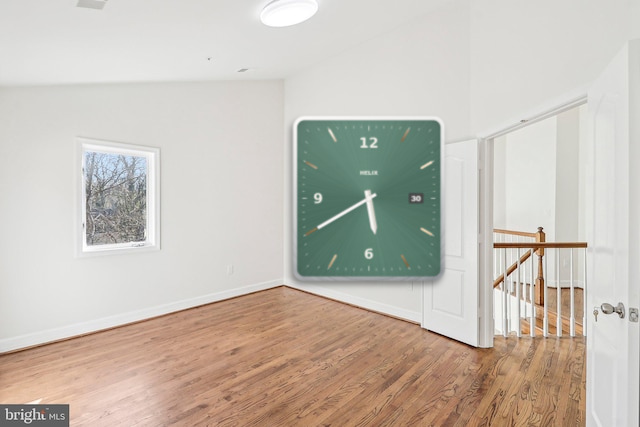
5.40
